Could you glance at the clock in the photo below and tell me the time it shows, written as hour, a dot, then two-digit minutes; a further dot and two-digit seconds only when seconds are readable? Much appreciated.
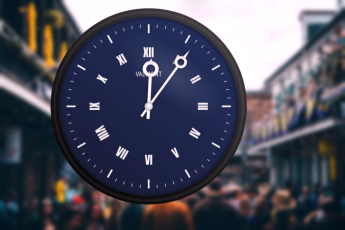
12.06
